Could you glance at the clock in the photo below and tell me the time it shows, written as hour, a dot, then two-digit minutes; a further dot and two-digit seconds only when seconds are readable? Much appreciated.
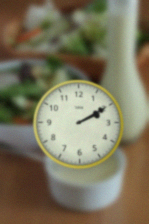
2.10
